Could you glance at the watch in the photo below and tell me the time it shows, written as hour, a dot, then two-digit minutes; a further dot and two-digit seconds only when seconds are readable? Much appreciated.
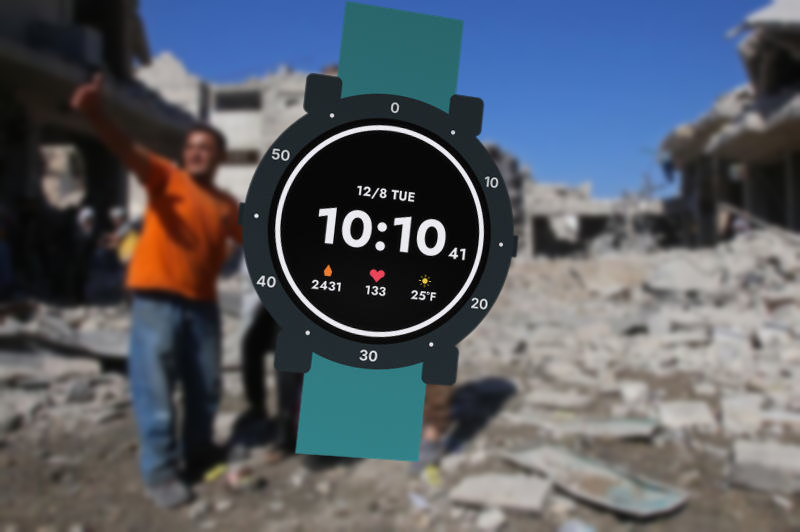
10.10.41
